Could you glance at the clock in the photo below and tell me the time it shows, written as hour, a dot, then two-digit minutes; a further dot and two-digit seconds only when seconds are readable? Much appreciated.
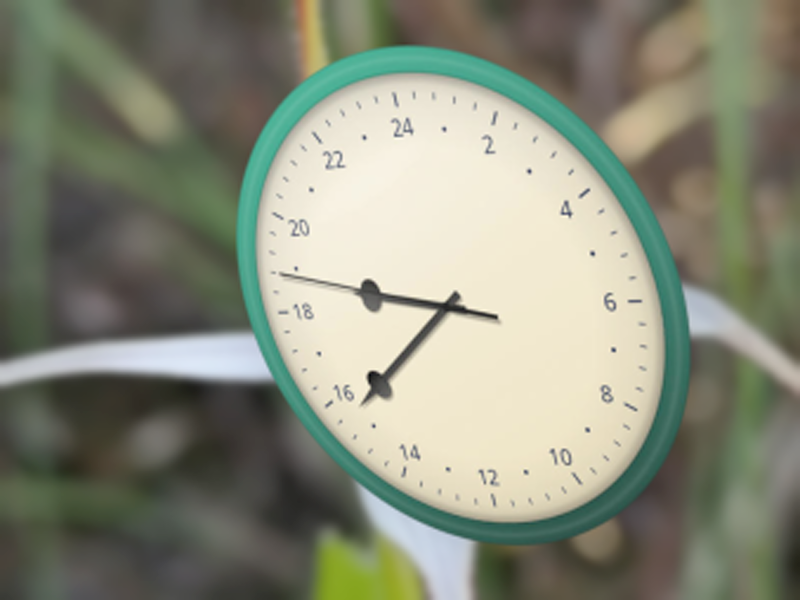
18.38.47
